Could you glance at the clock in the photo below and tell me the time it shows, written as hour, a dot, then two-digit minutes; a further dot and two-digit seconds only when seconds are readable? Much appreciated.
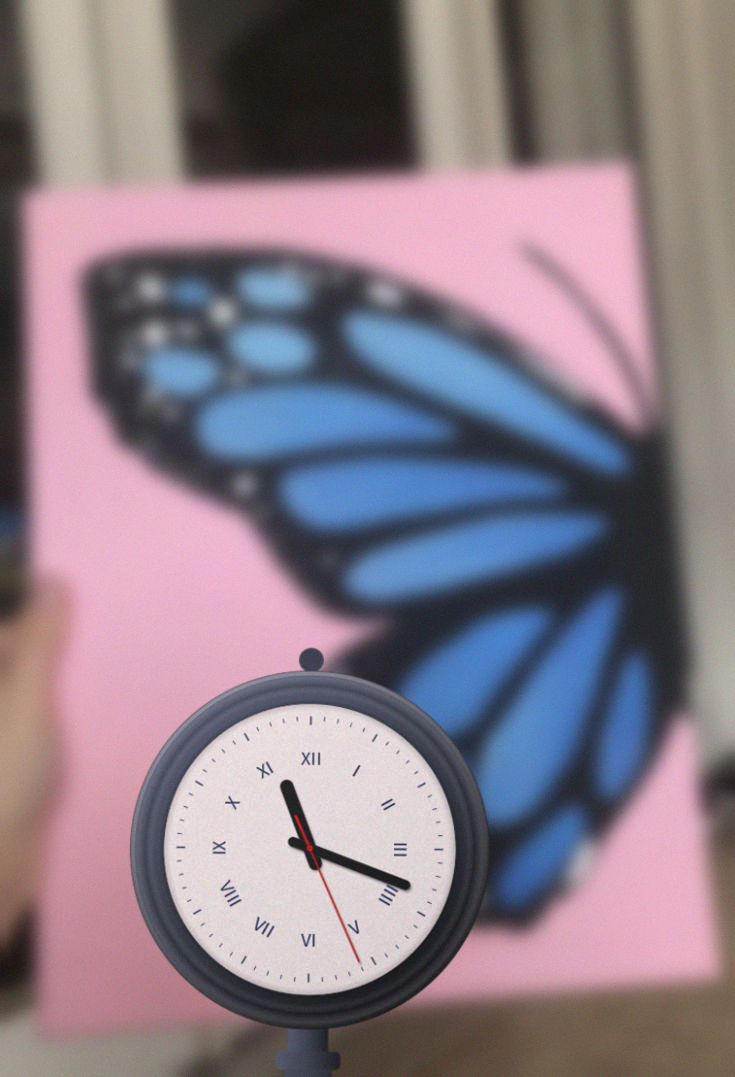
11.18.26
